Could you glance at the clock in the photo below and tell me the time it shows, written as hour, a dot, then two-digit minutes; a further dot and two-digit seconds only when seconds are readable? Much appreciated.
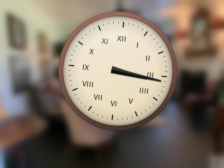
3.16
